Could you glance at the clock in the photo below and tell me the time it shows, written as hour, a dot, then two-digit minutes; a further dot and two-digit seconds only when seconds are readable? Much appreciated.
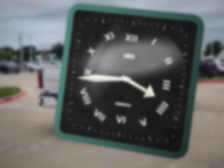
3.44
